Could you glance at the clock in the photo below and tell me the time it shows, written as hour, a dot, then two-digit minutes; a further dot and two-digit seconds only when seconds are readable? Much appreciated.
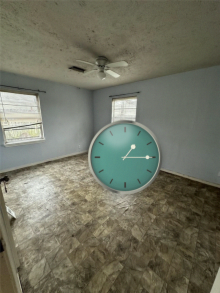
1.15
